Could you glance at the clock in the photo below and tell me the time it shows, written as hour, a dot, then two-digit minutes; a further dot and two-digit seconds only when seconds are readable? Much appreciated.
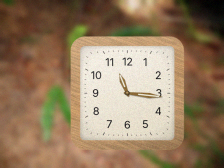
11.16
